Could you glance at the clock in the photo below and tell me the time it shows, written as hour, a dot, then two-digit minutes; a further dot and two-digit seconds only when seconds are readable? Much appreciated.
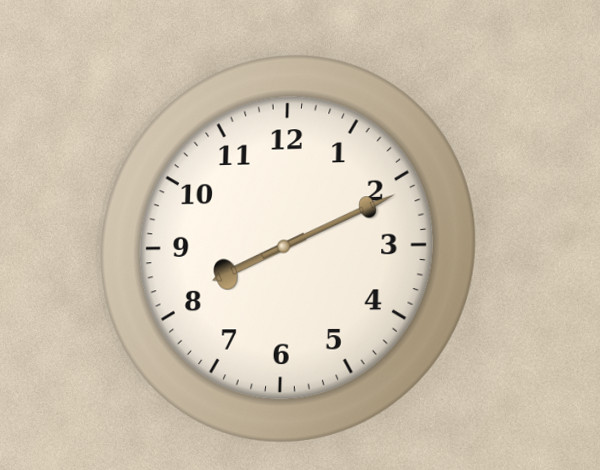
8.11
